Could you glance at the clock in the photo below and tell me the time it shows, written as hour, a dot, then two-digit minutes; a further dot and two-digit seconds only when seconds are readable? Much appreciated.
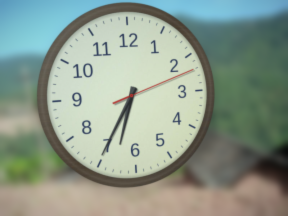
6.35.12
